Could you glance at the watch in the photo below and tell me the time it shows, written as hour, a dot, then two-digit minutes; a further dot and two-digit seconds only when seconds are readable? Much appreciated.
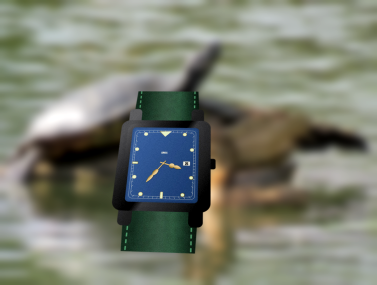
3.36
